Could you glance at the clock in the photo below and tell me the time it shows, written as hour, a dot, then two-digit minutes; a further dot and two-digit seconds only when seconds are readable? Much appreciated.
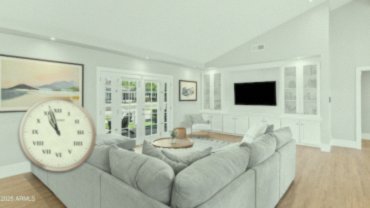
10.57
